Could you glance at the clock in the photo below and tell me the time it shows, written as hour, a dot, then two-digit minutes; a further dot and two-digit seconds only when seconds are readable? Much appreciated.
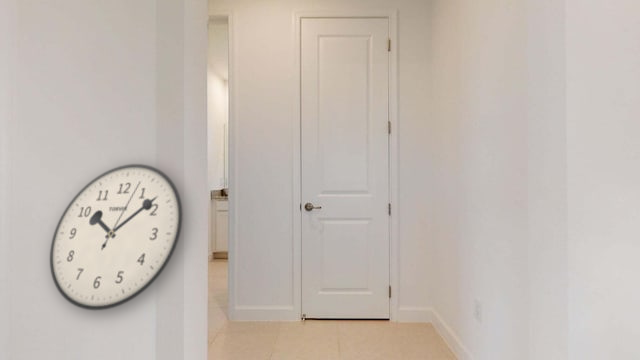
10.08.03
